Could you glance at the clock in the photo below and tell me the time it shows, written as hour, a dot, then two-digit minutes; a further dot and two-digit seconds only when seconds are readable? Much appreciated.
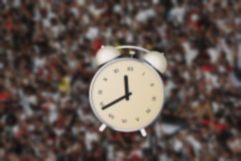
11.39
